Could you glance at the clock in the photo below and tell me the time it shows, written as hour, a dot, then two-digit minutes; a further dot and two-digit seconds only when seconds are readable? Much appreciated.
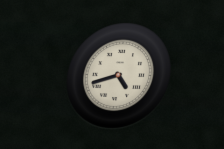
4.42
